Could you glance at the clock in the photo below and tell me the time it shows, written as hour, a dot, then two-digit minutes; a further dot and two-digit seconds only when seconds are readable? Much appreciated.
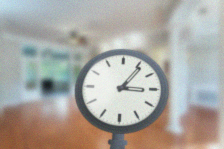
3.06
